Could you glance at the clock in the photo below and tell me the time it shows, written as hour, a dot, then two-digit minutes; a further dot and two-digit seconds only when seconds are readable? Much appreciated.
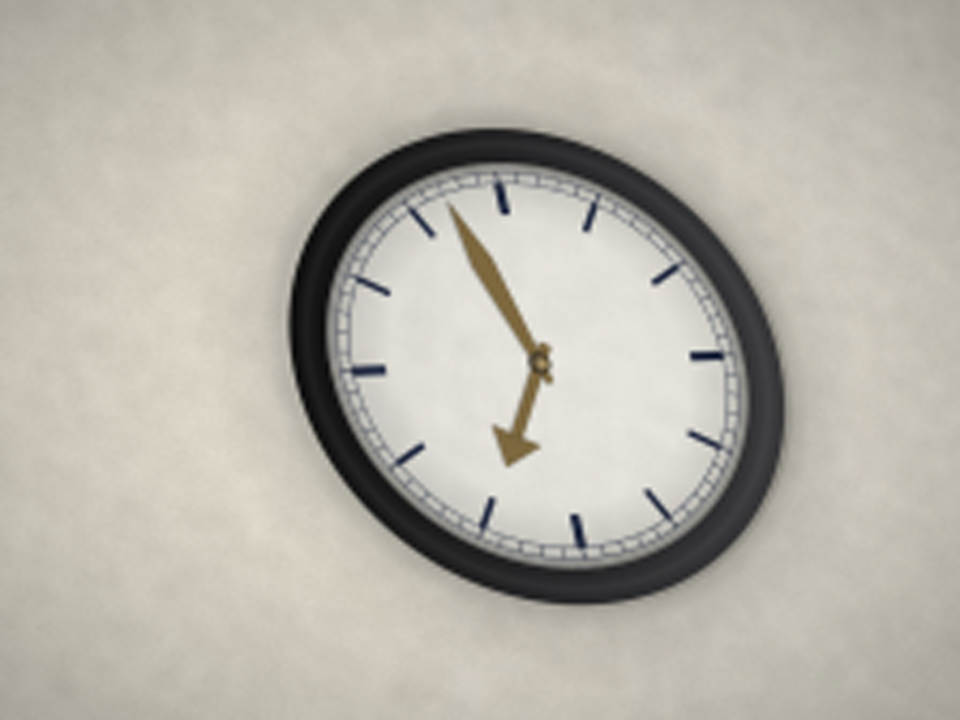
6.57
